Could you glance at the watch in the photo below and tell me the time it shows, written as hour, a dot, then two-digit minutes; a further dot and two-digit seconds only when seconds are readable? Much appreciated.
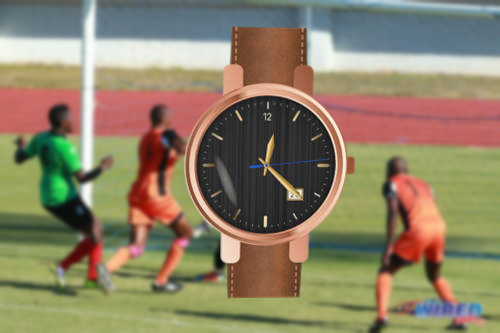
12.22.14
